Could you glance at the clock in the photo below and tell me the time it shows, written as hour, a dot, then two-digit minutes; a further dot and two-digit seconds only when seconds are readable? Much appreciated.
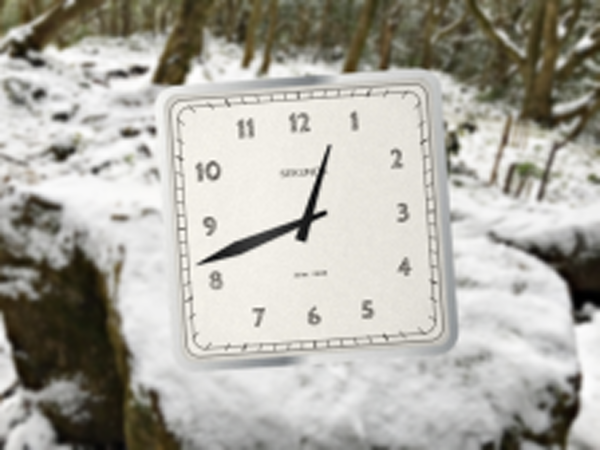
12.42
